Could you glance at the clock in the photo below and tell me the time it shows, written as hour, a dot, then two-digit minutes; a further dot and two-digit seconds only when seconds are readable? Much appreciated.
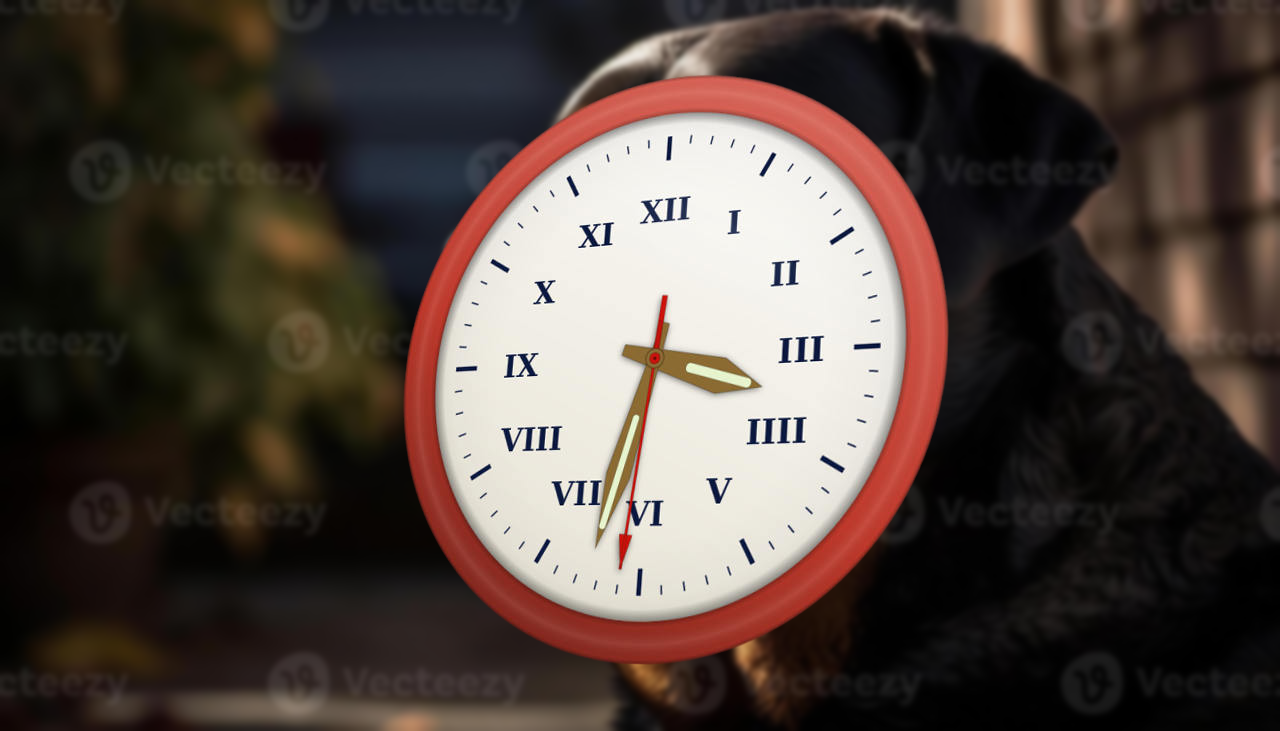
3.32.31
